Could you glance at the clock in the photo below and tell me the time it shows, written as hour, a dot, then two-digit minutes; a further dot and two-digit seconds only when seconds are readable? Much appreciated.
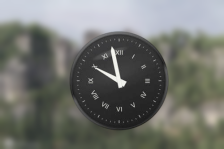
9.58
